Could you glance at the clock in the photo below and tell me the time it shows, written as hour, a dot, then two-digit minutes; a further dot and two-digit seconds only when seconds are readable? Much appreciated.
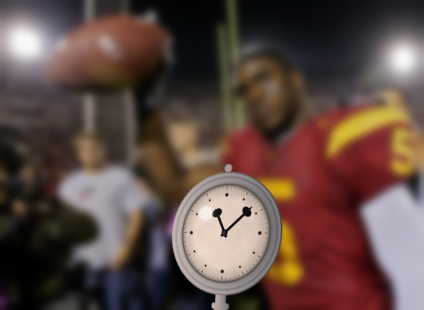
11.08
